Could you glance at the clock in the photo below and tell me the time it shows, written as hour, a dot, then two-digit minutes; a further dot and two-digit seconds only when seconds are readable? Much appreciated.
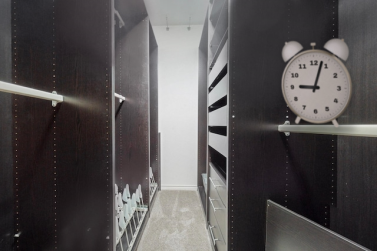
9.03
